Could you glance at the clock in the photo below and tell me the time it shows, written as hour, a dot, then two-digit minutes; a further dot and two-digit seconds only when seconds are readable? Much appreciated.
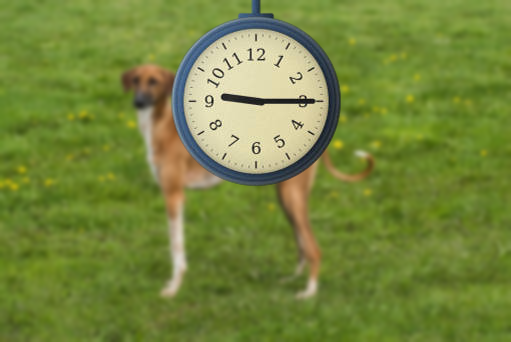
9.15
